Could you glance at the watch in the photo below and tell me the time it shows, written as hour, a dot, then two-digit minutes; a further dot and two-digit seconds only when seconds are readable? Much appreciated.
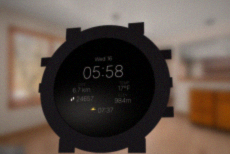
5.58
